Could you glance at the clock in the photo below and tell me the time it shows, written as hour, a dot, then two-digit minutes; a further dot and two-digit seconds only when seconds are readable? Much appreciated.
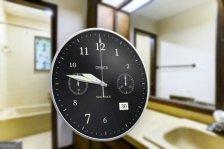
9.47
